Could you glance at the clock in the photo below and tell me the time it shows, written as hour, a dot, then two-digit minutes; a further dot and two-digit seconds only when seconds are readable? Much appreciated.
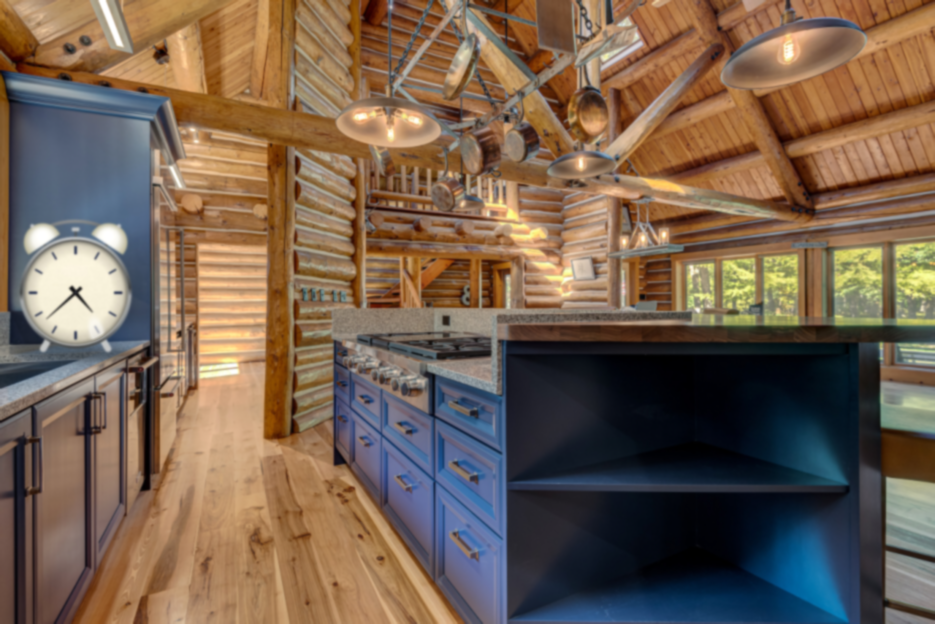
4.38
